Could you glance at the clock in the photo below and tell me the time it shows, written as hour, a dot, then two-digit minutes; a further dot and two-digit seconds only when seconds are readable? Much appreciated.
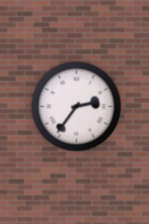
2.36
